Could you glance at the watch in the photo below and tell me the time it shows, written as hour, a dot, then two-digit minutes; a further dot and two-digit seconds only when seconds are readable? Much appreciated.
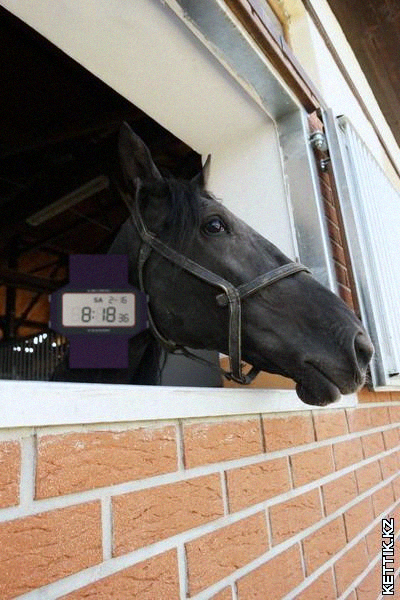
8.18
